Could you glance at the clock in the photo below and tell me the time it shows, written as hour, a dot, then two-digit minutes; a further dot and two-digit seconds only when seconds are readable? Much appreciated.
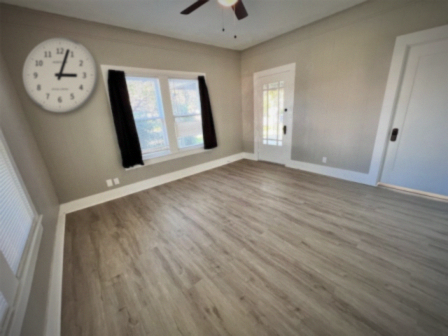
3.03
